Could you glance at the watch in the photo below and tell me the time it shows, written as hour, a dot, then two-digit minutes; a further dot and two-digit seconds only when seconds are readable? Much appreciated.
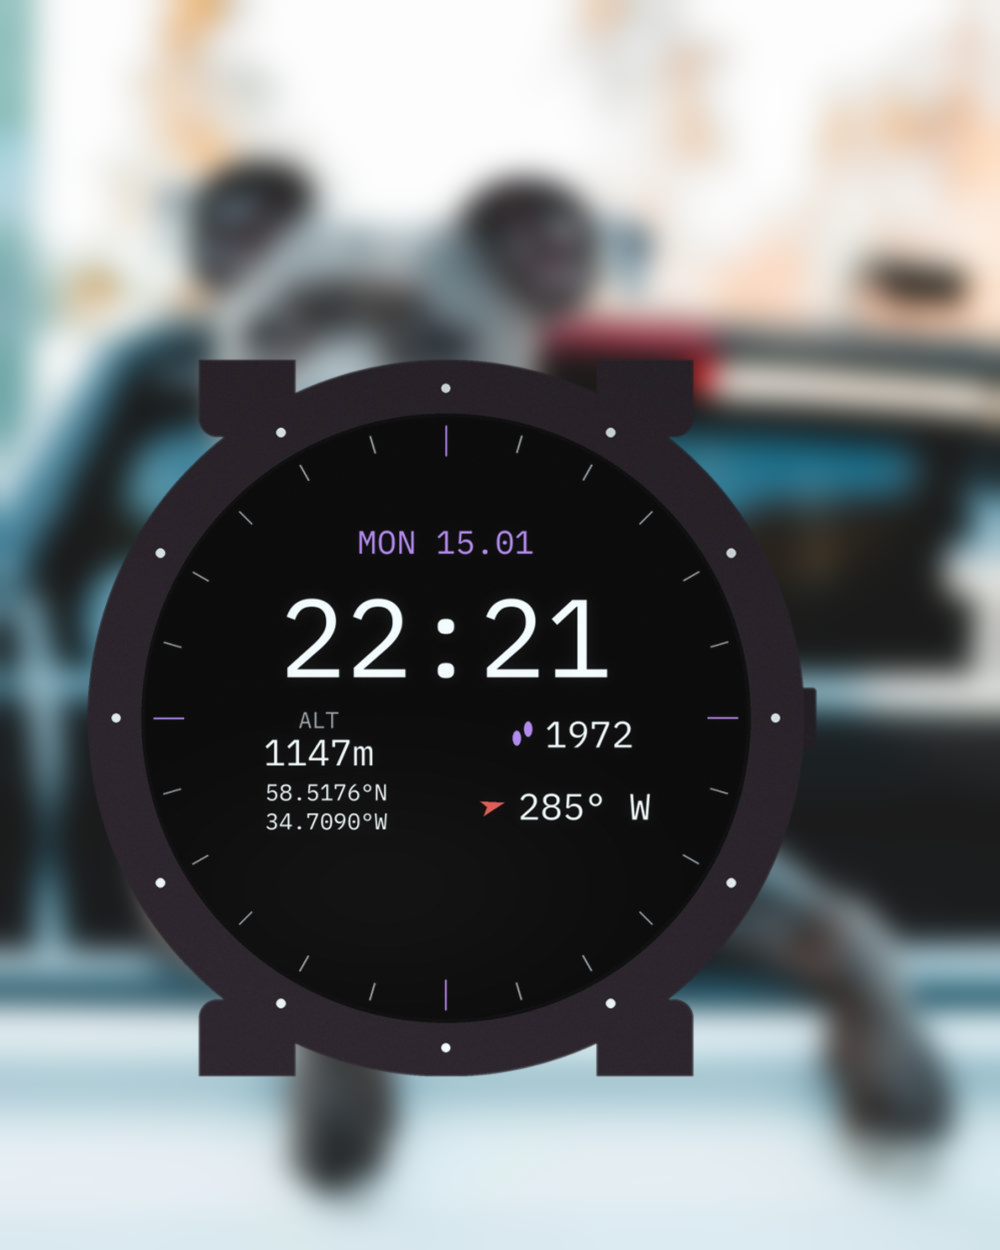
22.21
